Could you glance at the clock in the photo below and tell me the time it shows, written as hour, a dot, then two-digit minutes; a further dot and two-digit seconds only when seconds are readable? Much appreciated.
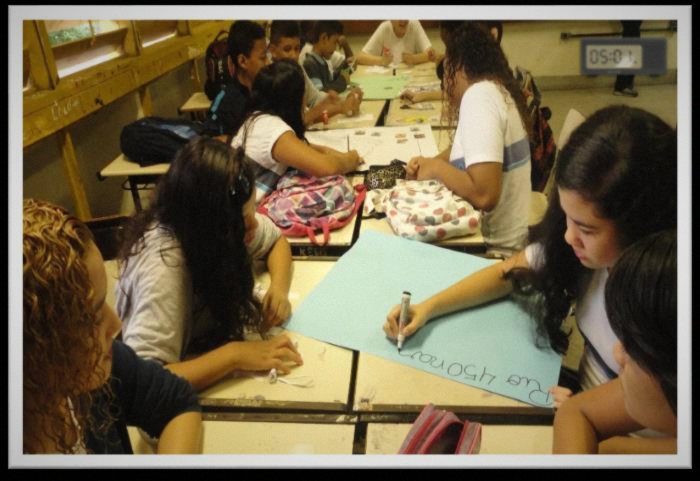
5.01
